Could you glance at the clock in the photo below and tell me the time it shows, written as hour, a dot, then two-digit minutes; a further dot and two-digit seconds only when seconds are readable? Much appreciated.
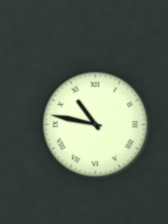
10.47
